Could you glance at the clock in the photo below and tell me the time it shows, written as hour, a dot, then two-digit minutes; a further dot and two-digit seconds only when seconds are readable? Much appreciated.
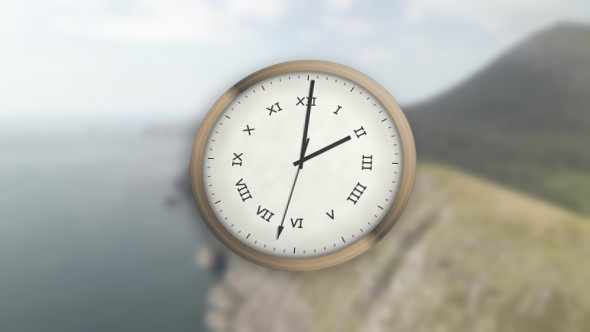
2.00.32
